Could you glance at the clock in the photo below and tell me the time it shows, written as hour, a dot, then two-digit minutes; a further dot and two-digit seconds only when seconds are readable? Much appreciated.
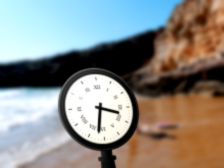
3.32
